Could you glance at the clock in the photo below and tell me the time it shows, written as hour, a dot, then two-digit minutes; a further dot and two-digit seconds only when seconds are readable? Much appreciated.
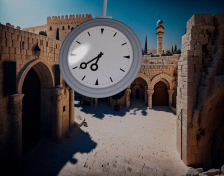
6.39
